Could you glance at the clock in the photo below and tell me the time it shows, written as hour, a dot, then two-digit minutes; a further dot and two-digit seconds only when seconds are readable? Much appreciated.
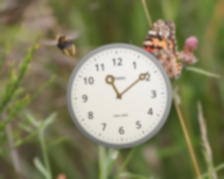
11.09
